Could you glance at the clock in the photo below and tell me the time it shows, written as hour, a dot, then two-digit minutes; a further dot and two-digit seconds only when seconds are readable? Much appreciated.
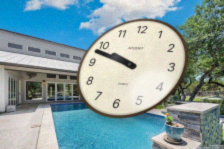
9.48
